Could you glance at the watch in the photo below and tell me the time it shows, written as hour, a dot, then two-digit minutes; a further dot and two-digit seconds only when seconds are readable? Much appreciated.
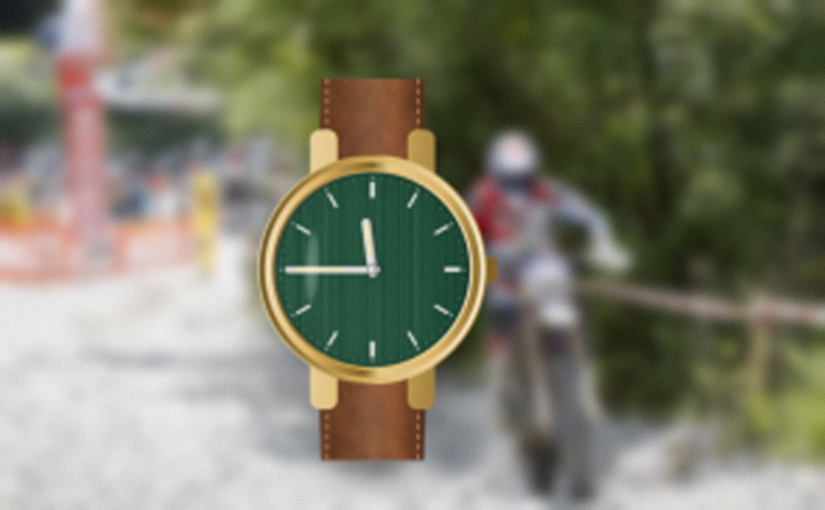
11.45
